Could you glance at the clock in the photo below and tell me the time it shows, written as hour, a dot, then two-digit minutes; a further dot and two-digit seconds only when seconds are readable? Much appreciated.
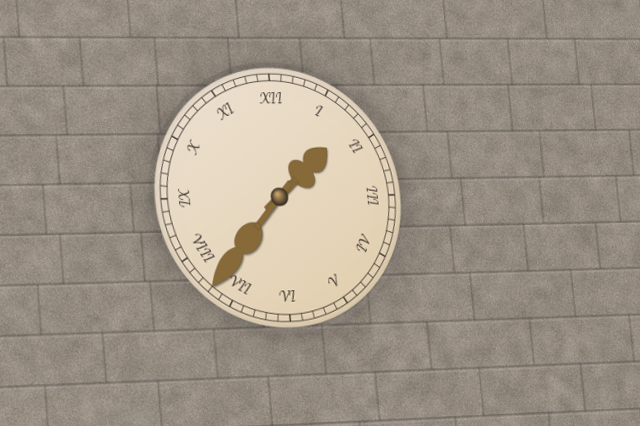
1.37
